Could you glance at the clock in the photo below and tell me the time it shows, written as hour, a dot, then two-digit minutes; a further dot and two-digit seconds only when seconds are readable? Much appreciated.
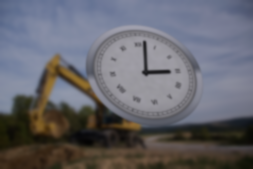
3.02
